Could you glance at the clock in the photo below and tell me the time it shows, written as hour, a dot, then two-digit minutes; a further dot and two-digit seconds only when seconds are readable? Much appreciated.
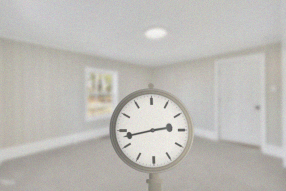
2.43
